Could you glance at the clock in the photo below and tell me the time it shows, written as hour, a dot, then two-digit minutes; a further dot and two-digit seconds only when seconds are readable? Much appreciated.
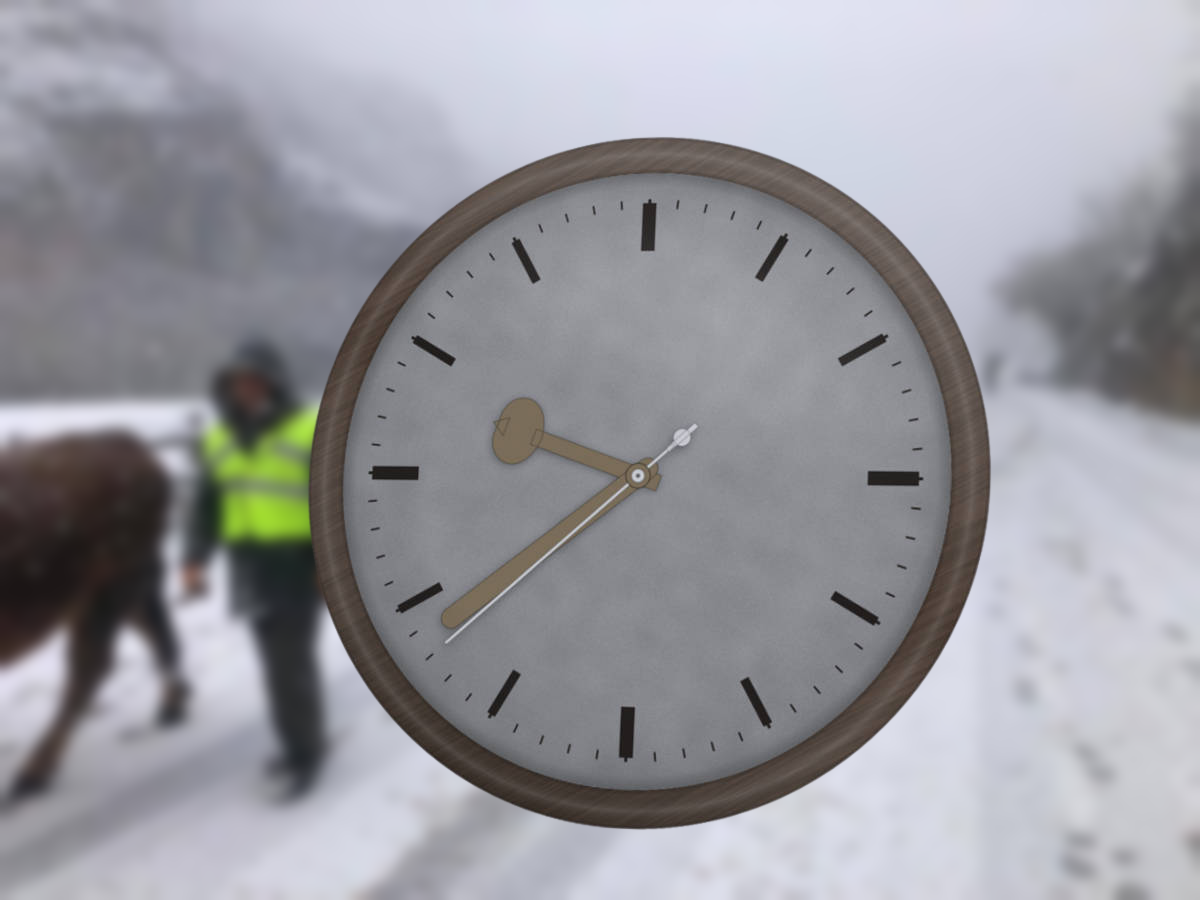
9.38.38
